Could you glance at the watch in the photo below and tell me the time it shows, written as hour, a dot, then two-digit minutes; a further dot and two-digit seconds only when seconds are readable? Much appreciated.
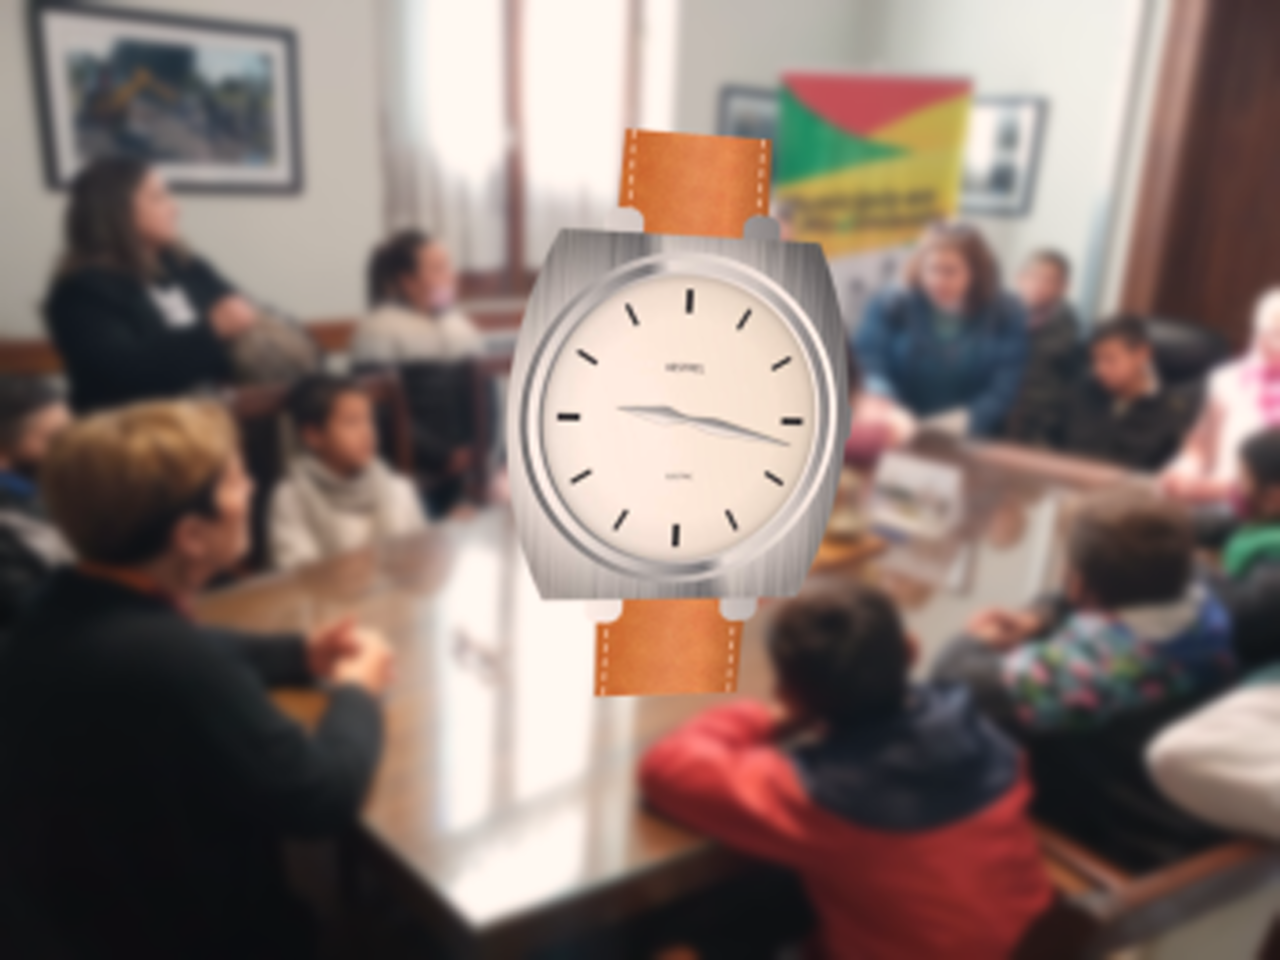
9.17
